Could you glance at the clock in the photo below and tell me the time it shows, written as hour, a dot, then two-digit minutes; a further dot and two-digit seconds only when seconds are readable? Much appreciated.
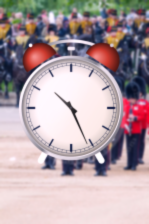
10.26
